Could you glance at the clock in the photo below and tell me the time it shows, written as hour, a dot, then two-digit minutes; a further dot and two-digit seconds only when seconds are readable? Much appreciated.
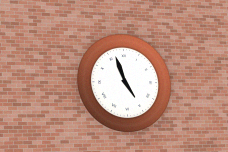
4.57
